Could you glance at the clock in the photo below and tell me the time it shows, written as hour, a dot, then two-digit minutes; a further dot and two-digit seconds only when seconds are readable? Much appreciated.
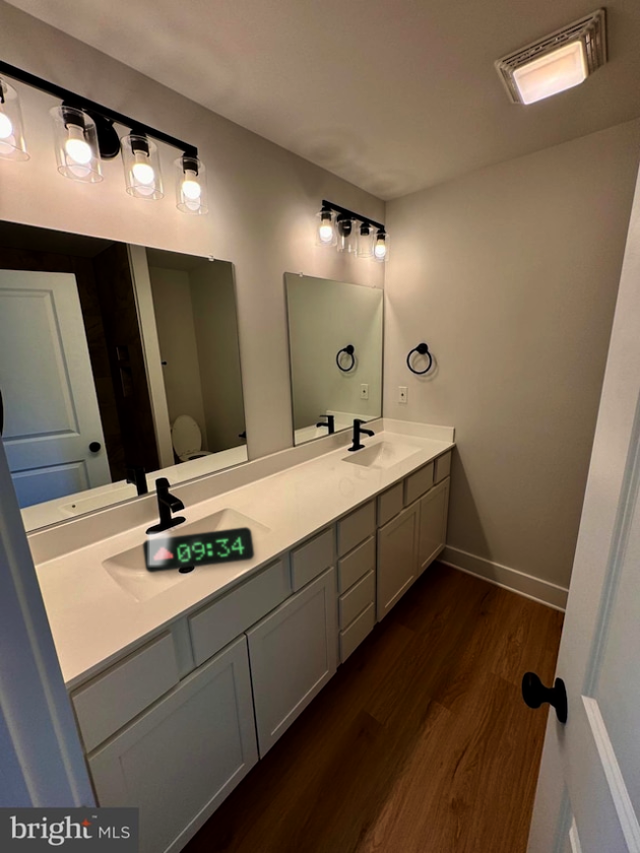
9.34
